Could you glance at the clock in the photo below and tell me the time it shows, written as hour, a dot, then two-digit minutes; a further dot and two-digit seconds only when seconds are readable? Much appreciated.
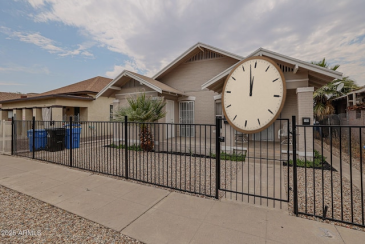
11.58
